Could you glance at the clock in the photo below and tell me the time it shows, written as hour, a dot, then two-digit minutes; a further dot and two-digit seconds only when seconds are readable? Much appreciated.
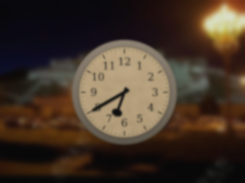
6.40
